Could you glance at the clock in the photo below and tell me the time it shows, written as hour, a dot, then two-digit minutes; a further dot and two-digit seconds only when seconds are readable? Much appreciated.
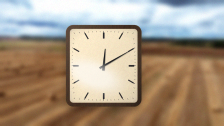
12.10
